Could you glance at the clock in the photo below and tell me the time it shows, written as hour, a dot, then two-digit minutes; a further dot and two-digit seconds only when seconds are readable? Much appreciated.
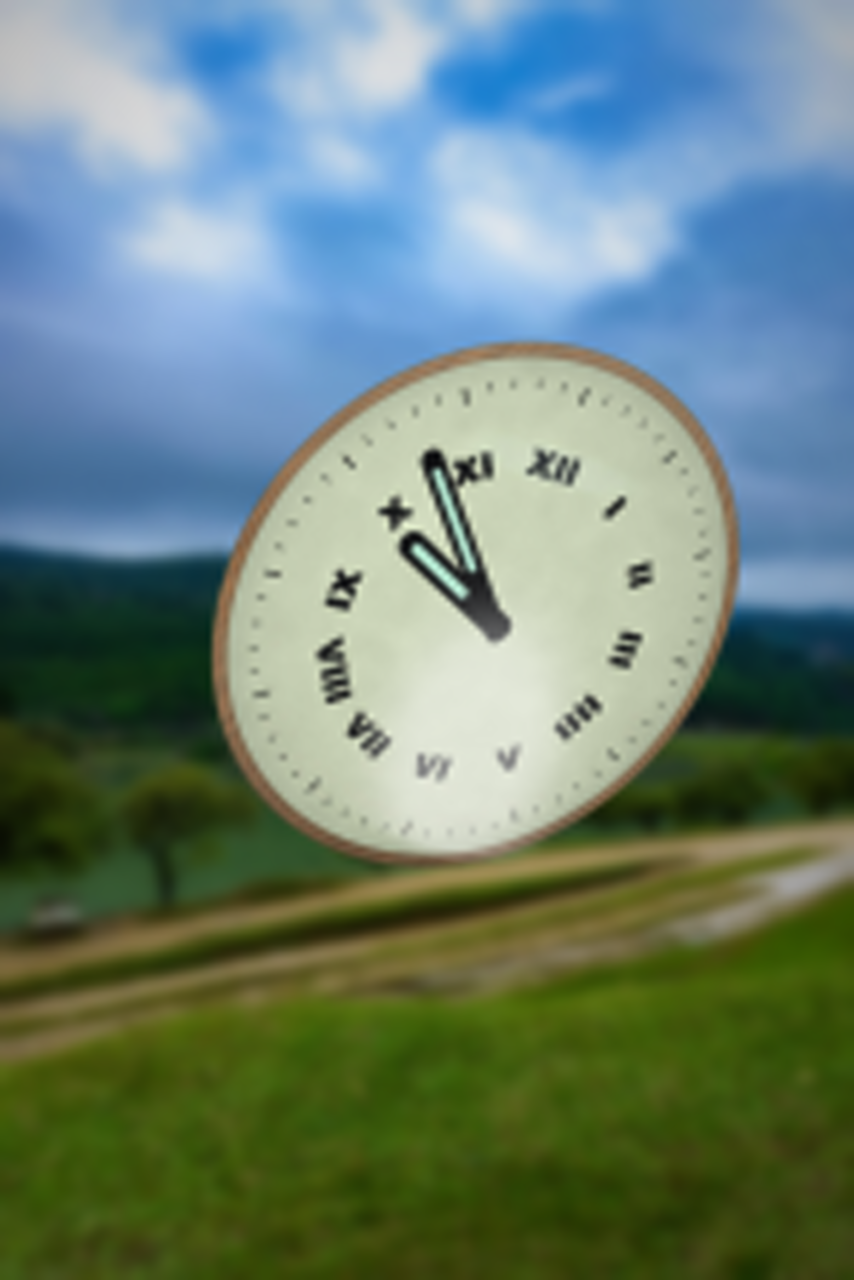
9.53
